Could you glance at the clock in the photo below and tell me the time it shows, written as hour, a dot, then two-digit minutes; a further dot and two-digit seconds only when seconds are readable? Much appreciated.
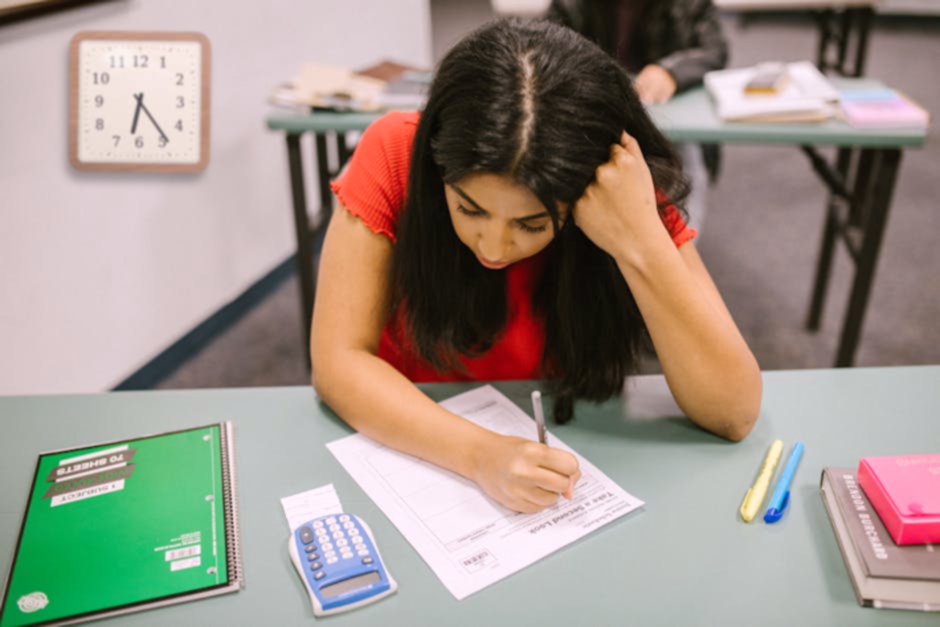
6.24
